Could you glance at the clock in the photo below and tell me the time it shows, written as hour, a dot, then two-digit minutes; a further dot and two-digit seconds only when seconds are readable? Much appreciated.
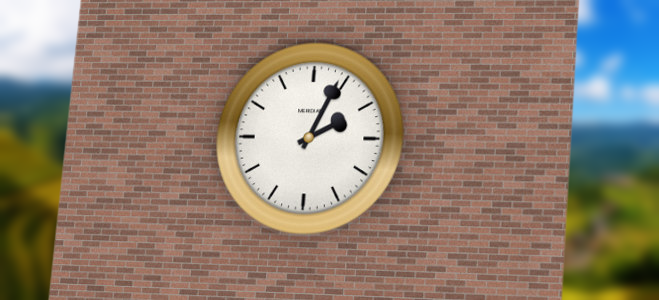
2.04
